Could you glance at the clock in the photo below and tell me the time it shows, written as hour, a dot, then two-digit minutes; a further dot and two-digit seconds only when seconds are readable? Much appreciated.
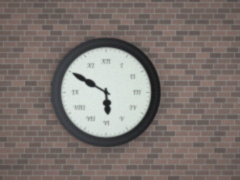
5.50
